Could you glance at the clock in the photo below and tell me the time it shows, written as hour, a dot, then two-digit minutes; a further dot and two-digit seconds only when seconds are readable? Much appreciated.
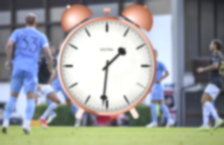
1.31
